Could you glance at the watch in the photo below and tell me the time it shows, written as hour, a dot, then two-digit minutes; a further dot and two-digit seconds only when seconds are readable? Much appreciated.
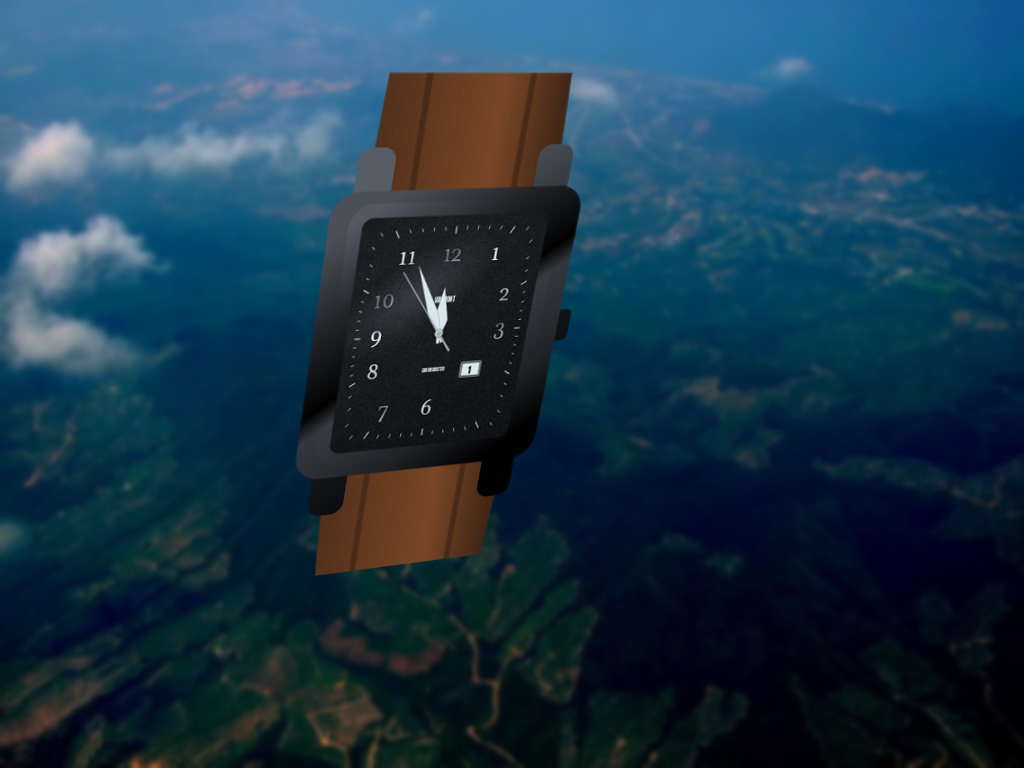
11.55.54
